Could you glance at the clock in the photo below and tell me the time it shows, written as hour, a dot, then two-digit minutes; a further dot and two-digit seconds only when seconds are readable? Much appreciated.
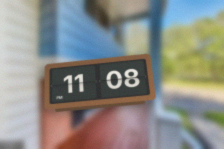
11.08
